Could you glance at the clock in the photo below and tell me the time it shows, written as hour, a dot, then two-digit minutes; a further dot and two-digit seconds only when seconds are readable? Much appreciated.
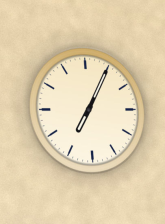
7.05
